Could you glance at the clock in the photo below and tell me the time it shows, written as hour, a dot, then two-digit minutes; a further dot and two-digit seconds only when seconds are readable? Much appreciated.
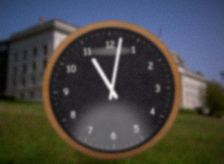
11.02
